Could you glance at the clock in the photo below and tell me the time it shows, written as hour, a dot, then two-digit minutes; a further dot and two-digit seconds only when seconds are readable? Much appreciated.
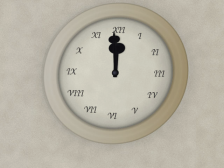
11.59
